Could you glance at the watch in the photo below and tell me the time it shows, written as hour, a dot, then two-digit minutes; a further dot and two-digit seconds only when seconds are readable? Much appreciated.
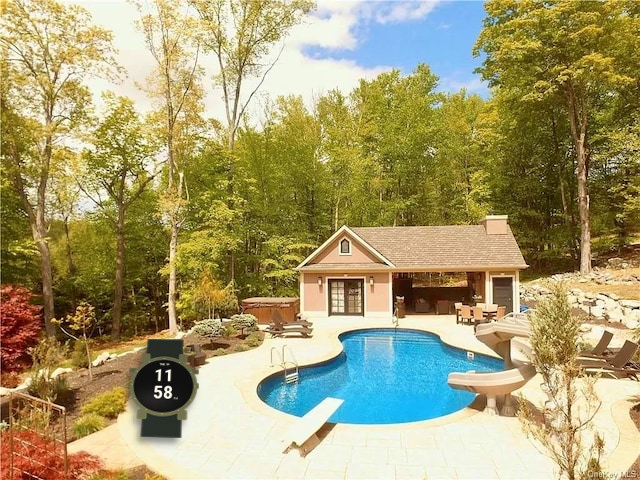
11.58
